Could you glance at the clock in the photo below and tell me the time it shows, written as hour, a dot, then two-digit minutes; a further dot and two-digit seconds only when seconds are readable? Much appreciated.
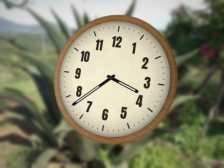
3.38
